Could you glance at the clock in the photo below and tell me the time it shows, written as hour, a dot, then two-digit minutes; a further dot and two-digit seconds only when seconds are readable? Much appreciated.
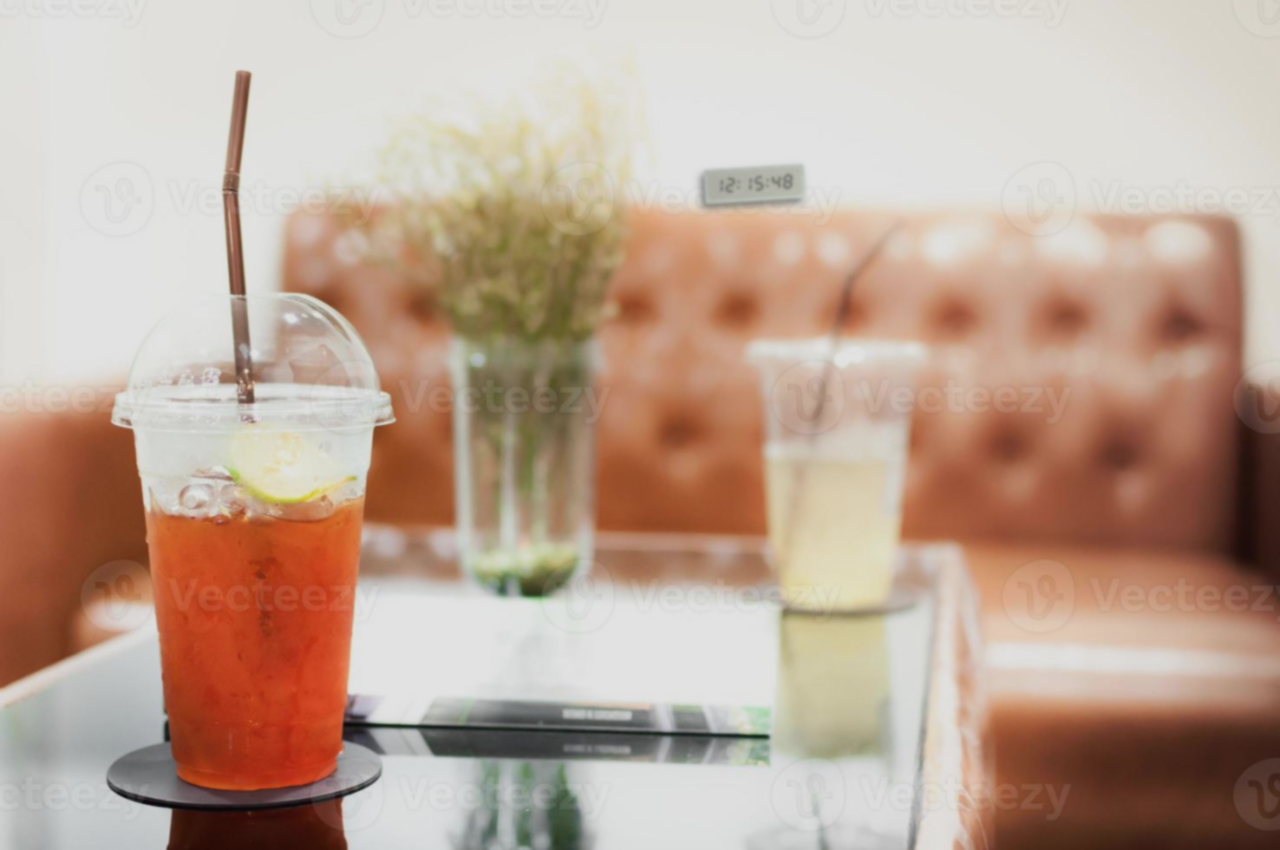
12.15.48
